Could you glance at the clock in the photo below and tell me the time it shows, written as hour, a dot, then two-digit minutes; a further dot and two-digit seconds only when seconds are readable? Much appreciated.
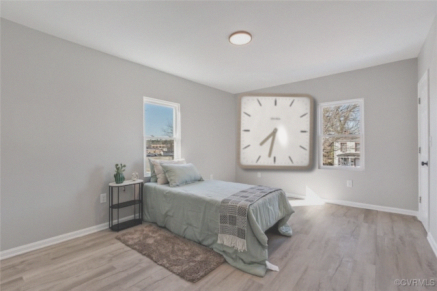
7.32
